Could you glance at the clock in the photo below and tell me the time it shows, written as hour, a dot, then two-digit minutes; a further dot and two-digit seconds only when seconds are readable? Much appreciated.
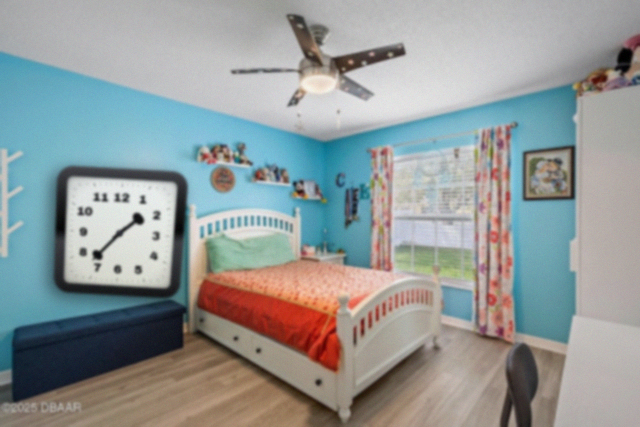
1.37
